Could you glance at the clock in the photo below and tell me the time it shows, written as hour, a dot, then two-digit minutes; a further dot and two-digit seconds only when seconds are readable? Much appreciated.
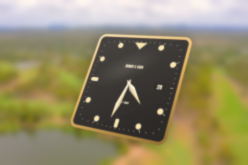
4.32
